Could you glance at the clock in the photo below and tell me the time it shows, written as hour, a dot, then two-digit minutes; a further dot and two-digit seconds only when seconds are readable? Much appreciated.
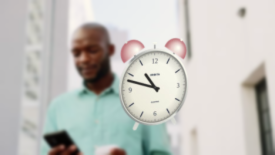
10.48
